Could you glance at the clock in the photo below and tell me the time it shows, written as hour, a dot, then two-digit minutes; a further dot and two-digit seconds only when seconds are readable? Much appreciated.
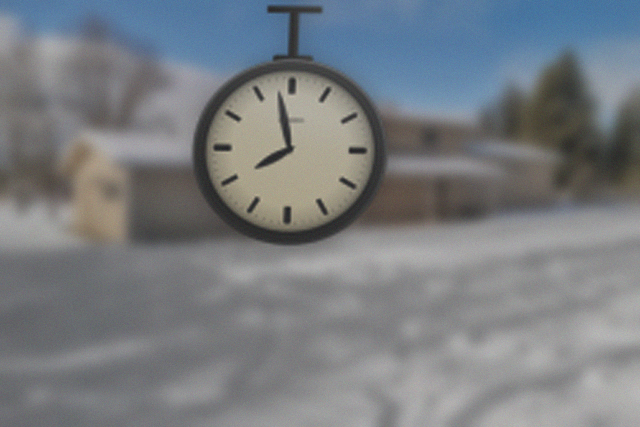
7.58
